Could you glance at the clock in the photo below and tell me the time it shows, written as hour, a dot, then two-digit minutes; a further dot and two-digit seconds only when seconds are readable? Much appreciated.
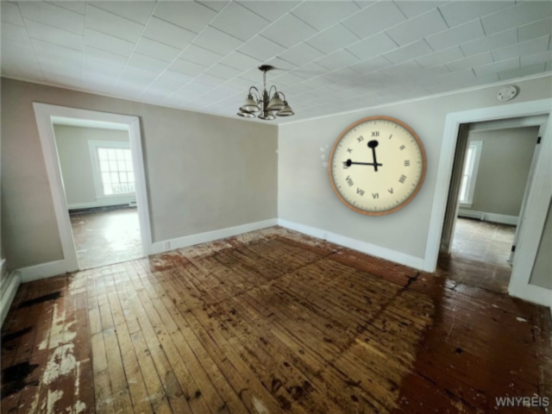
11.46
